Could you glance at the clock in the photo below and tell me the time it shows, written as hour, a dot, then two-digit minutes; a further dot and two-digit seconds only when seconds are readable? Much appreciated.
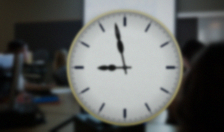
8.58
